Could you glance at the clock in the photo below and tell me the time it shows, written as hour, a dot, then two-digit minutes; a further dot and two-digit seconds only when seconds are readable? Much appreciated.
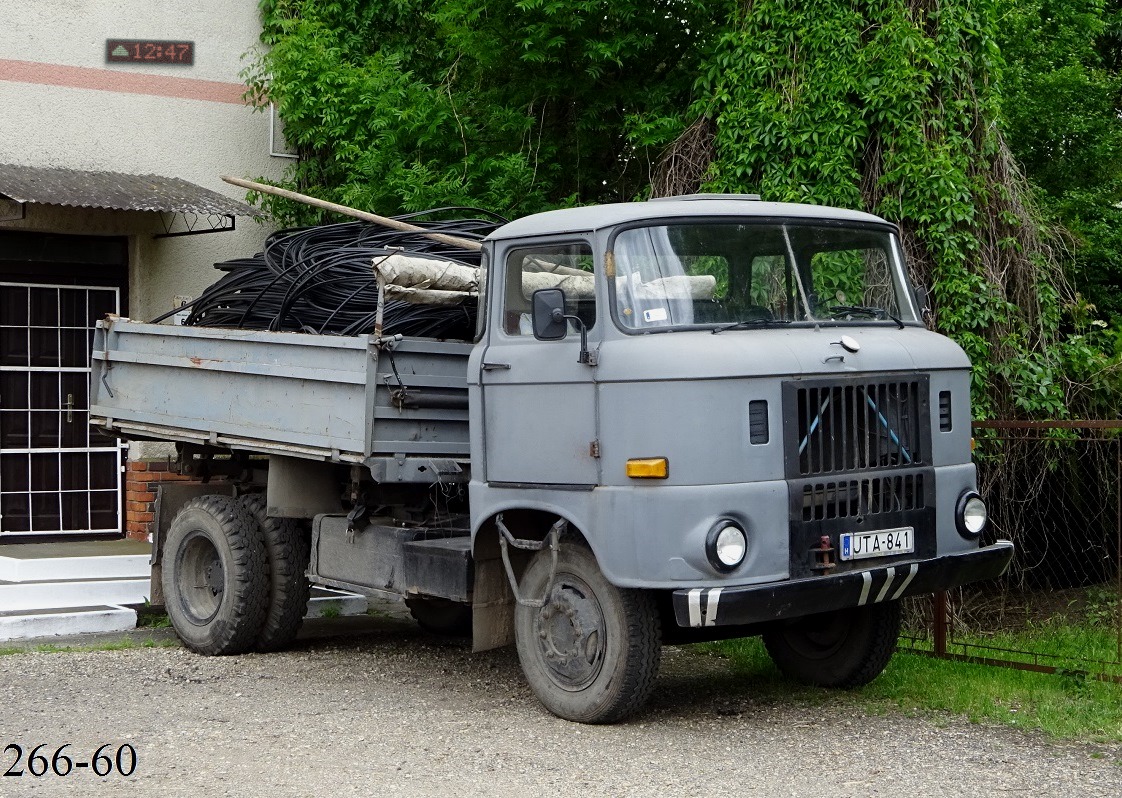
12.47
